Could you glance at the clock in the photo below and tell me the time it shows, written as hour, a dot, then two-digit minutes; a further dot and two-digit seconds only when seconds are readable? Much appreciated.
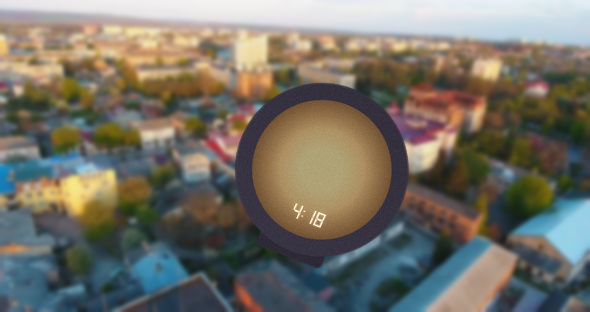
4.18
